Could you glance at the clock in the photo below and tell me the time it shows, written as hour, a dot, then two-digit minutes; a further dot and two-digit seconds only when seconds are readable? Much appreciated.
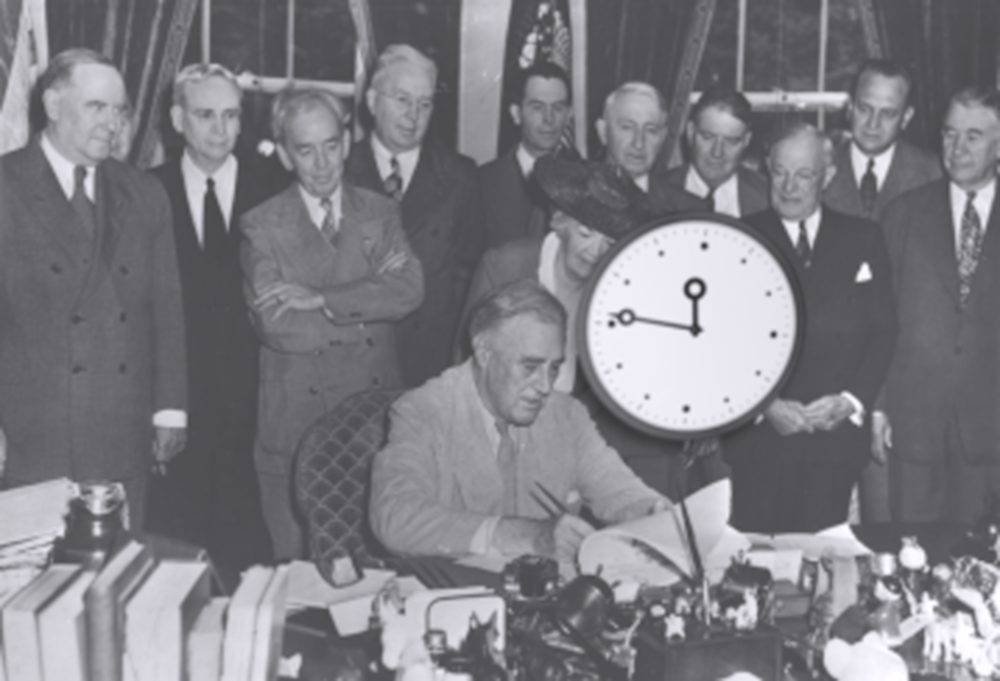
11.46
